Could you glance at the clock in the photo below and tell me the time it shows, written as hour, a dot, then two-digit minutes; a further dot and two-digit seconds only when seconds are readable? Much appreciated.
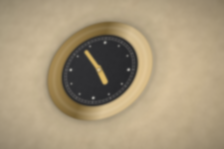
4.53
